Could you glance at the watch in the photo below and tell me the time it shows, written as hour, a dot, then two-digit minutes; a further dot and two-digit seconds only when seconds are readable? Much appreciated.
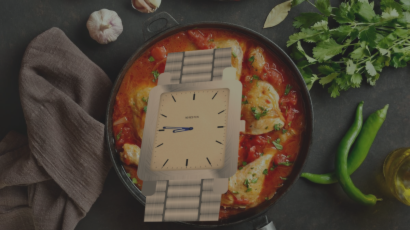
8.46
